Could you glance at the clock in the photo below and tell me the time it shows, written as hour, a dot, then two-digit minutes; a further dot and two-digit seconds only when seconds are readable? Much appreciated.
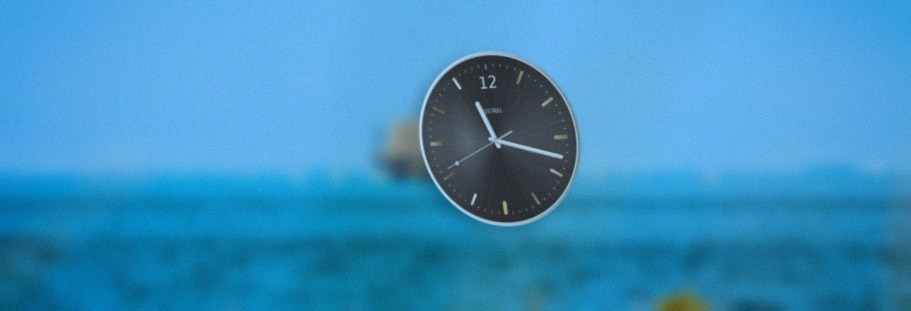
11.17.41
